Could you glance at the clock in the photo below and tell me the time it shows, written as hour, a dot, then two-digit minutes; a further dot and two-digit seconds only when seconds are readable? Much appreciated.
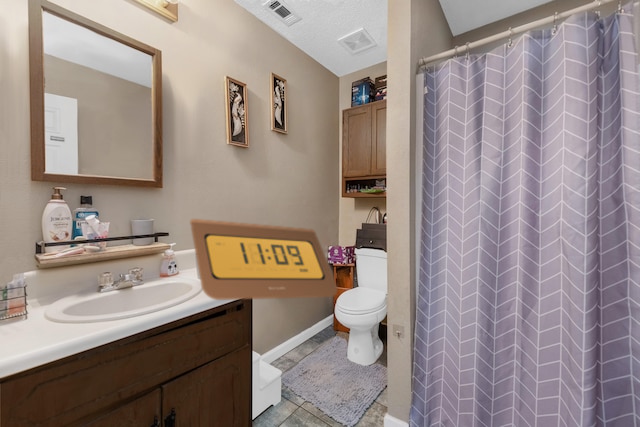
11.09
